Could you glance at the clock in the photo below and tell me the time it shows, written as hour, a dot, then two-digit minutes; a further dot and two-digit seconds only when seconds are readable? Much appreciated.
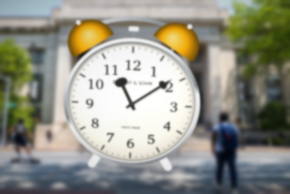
11.09
